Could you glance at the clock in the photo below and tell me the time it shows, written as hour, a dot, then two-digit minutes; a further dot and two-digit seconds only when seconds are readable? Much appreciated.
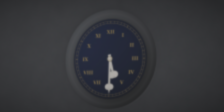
5.30
